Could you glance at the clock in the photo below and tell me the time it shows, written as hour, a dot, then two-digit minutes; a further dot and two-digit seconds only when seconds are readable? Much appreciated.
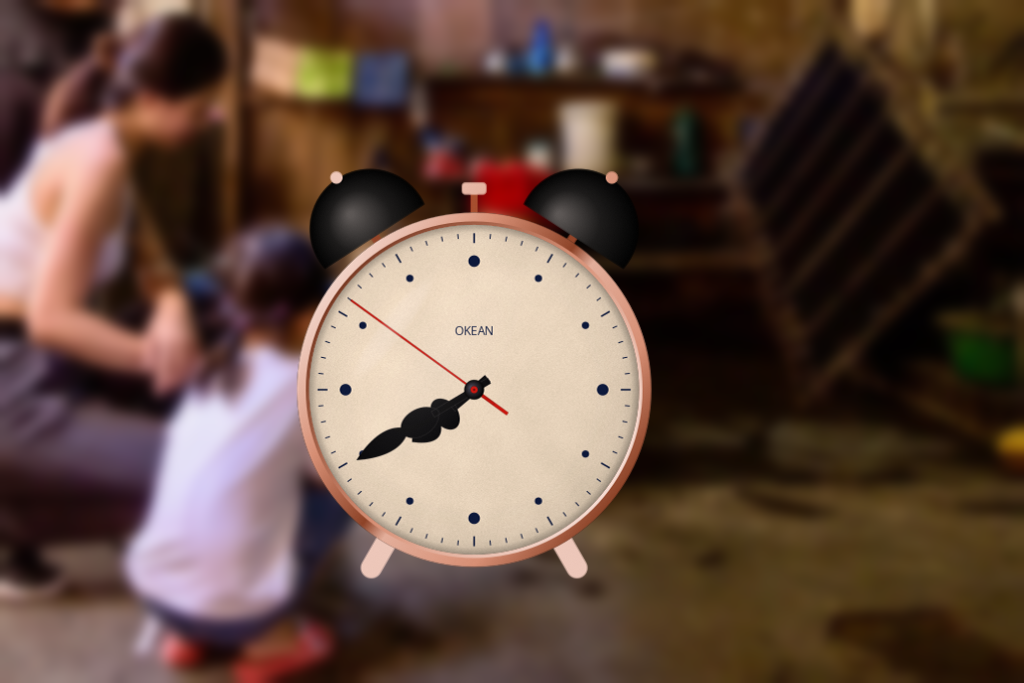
7.39.51
